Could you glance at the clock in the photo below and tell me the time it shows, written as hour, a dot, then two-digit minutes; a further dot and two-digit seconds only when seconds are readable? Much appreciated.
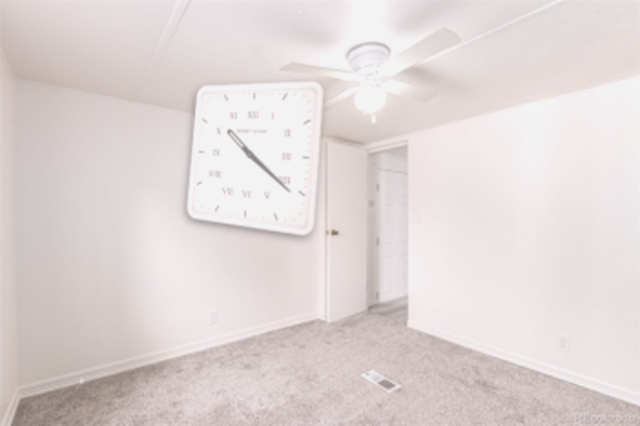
10.21
